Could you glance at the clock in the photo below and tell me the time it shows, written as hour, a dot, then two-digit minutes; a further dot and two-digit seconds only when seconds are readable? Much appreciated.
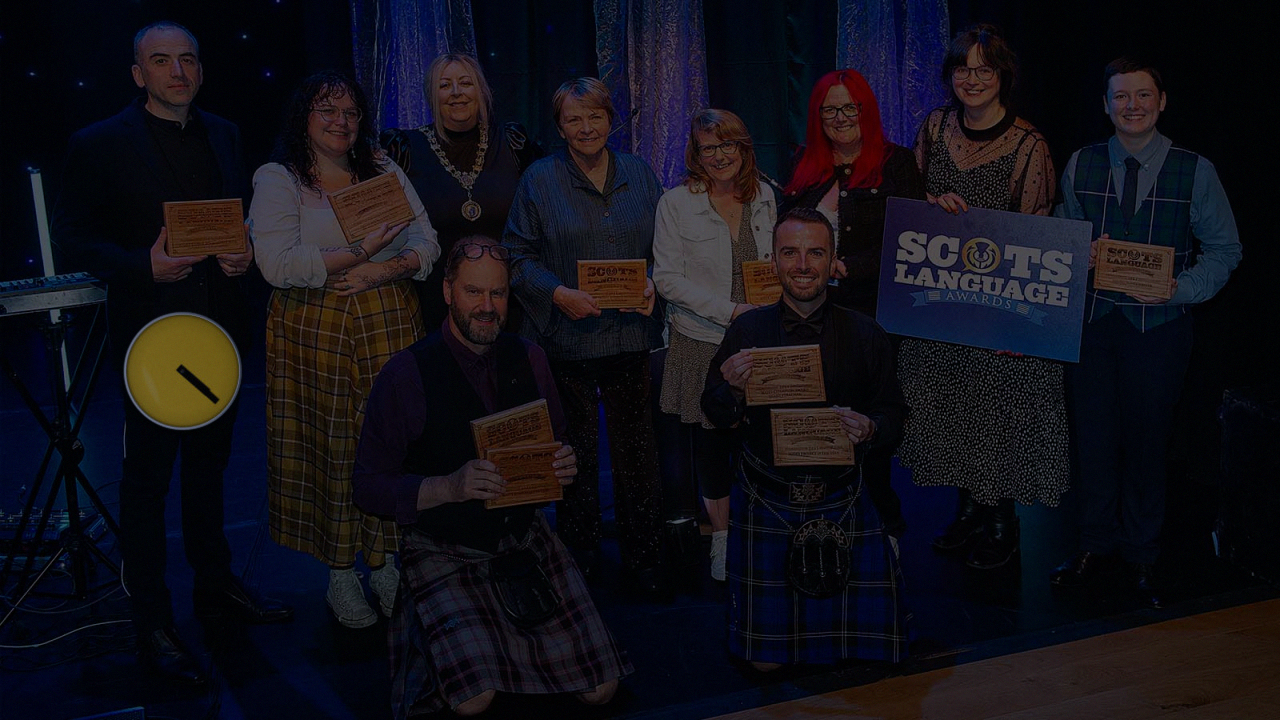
4.22
